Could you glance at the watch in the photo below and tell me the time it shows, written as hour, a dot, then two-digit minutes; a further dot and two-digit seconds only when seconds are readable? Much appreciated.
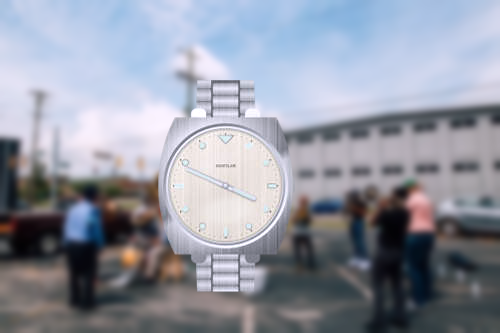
3.49
